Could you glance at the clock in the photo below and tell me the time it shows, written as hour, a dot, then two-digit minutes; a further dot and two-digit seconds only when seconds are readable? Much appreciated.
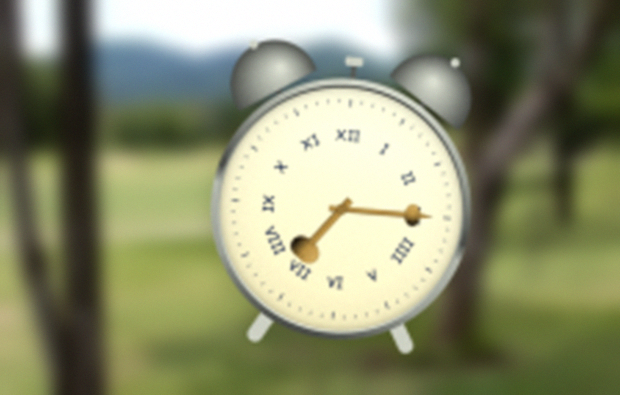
7.15
